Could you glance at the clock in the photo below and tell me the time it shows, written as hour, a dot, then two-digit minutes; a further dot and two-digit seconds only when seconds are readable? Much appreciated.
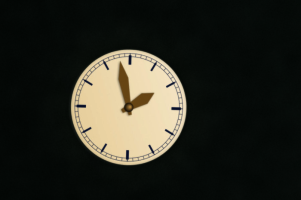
1.58
